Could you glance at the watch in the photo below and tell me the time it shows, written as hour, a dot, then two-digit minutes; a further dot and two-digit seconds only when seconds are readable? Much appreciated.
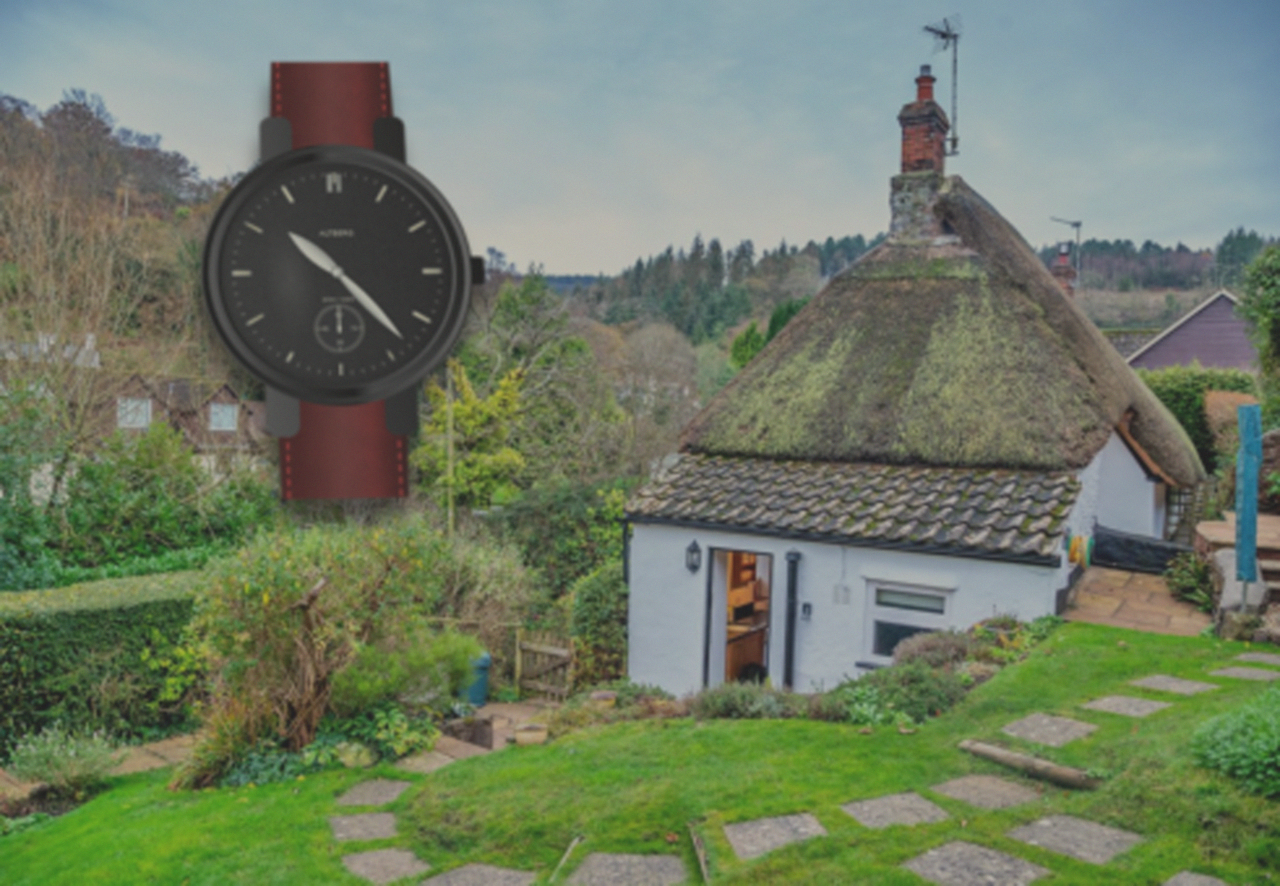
10.23
